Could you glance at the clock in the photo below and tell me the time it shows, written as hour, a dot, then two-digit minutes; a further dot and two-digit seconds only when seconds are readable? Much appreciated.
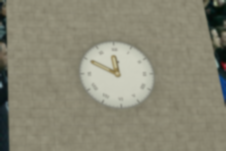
11.50
